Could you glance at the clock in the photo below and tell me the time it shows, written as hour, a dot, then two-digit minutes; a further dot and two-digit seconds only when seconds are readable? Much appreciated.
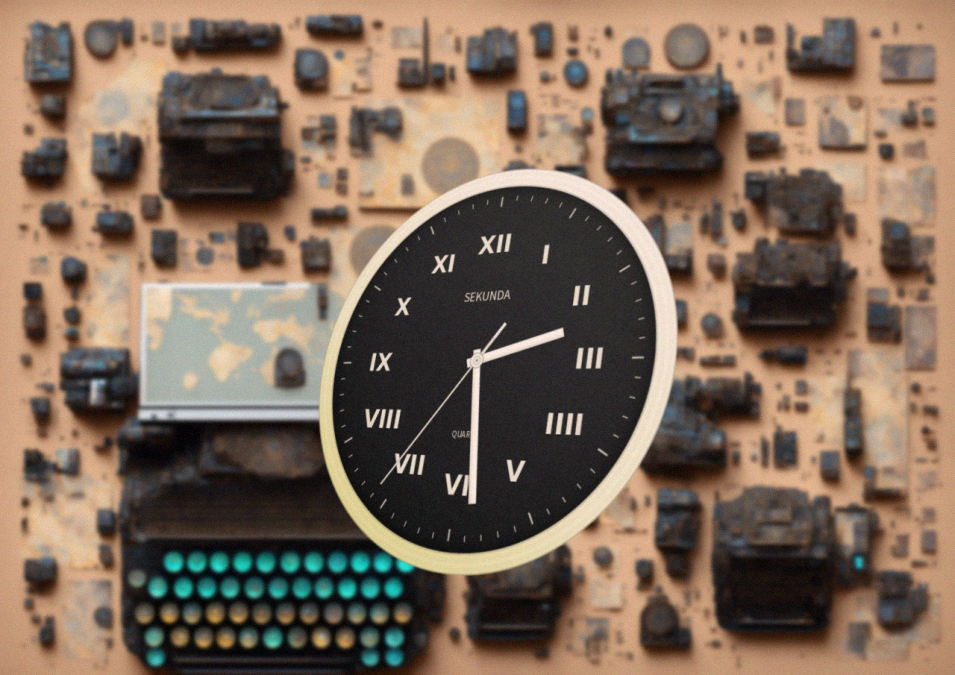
2.28.36
